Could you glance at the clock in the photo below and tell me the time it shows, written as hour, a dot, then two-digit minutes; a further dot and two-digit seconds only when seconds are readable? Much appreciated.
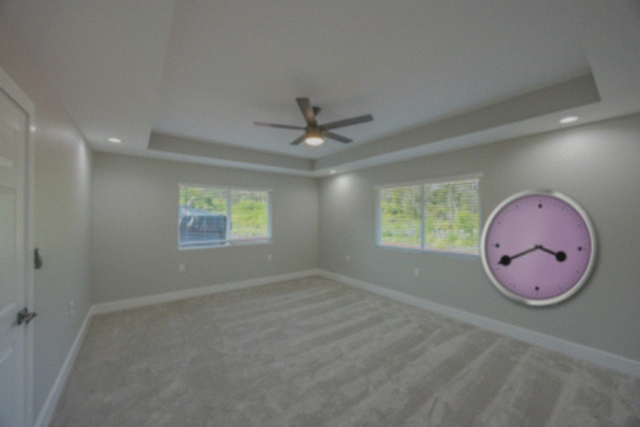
3.41
